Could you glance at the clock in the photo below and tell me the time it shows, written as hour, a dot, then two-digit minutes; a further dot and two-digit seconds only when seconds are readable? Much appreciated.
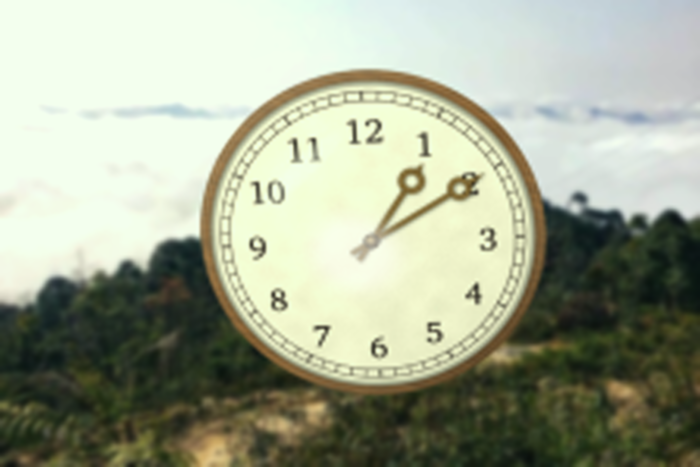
1.10
